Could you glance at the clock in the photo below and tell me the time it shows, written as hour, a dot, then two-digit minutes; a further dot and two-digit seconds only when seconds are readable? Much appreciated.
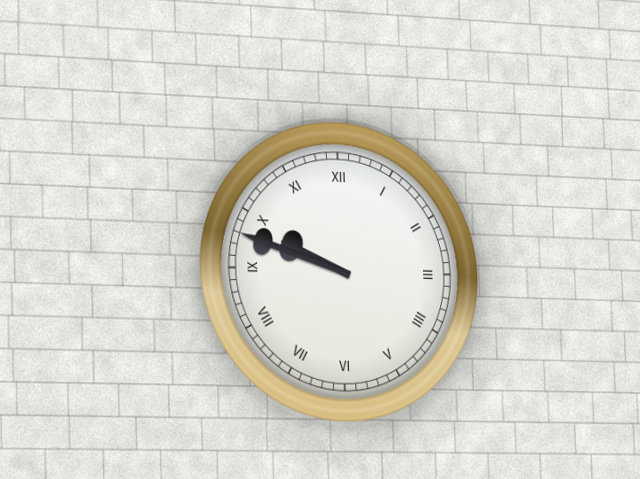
9.48
